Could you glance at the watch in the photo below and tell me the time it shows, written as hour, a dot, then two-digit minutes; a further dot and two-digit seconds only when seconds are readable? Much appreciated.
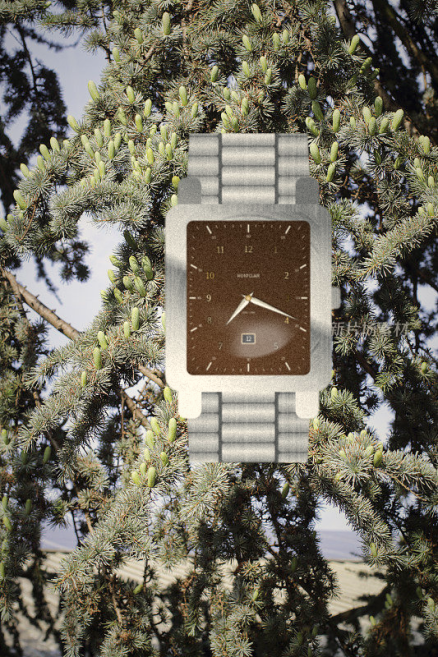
7.19
